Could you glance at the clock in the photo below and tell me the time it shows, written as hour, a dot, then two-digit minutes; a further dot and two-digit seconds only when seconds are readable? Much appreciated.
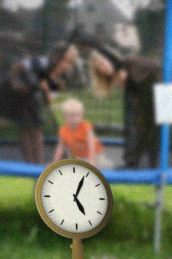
5.04
